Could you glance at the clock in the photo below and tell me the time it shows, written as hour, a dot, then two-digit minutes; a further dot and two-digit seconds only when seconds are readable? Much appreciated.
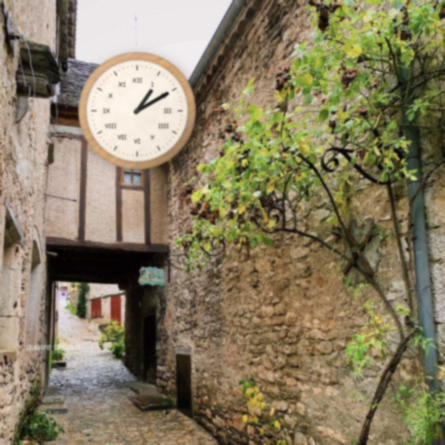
1.10
